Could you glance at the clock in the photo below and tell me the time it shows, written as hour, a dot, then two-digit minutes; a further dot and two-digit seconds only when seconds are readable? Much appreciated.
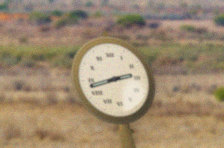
2.43
